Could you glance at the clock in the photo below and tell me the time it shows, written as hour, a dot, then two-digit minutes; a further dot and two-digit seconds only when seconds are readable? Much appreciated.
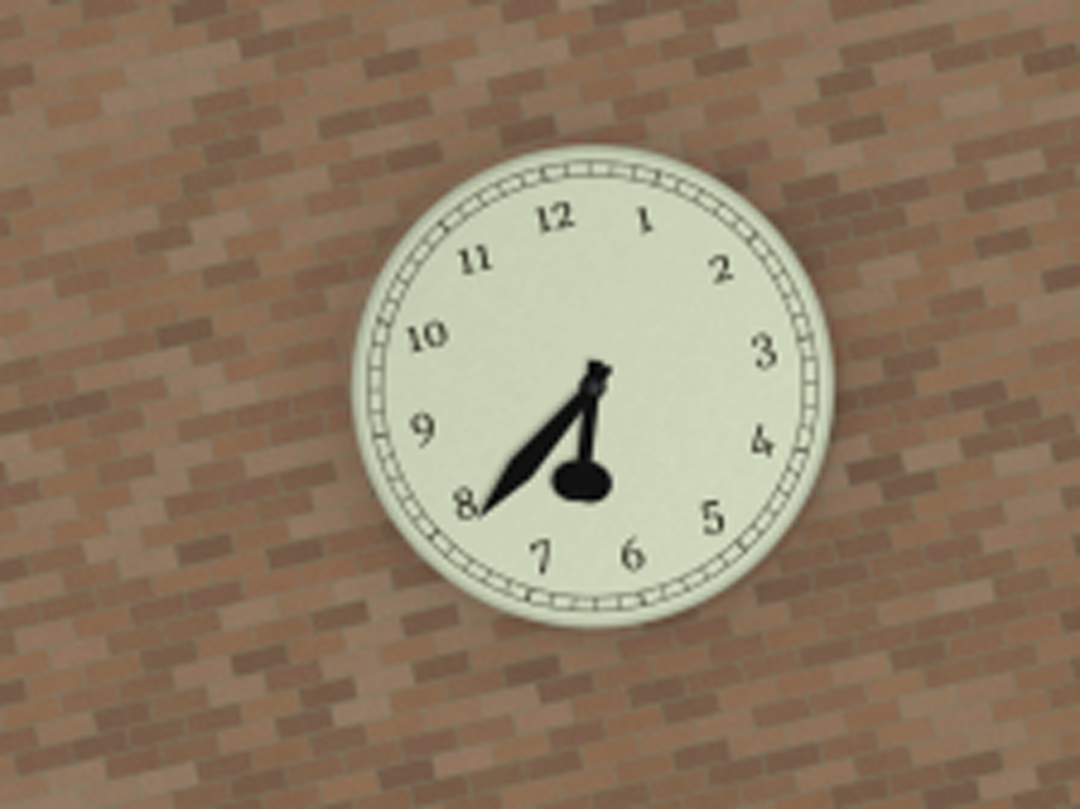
6.39
